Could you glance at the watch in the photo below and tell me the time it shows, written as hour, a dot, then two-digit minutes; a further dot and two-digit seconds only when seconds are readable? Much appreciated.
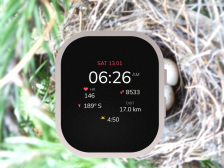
6.26
